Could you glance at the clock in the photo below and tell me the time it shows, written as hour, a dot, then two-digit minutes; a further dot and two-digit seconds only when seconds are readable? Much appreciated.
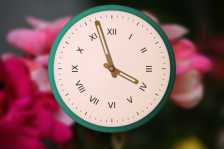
3.57
